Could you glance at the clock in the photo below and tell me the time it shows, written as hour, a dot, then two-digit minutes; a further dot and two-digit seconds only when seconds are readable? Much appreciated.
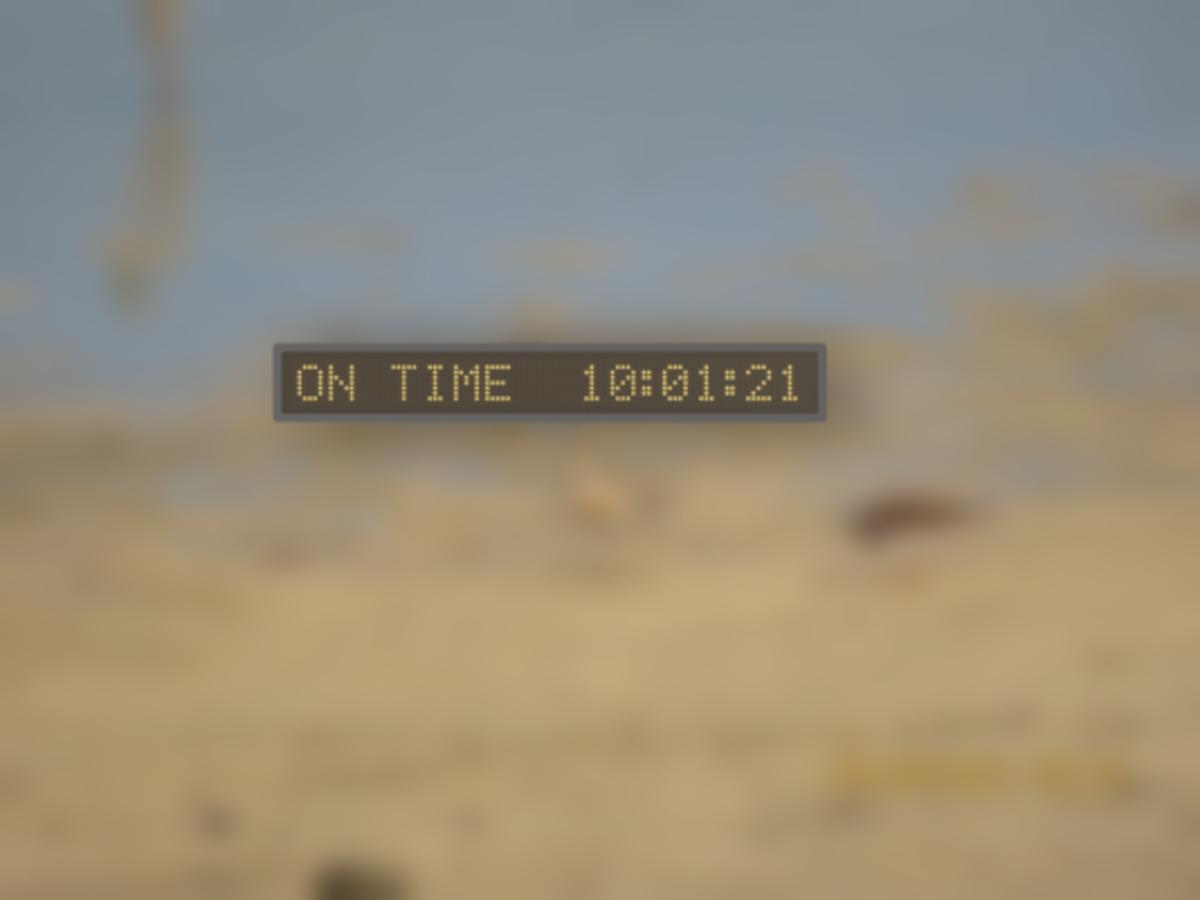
10.01.21
